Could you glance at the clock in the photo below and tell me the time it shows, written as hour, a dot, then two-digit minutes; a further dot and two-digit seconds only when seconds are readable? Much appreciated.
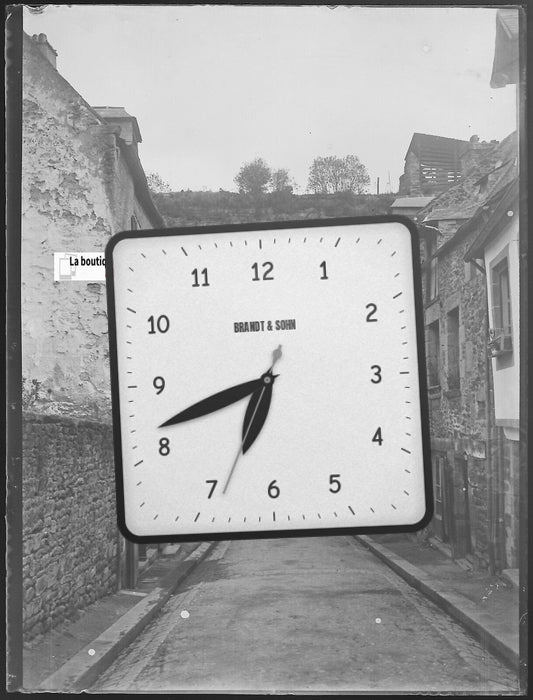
6.41.34
